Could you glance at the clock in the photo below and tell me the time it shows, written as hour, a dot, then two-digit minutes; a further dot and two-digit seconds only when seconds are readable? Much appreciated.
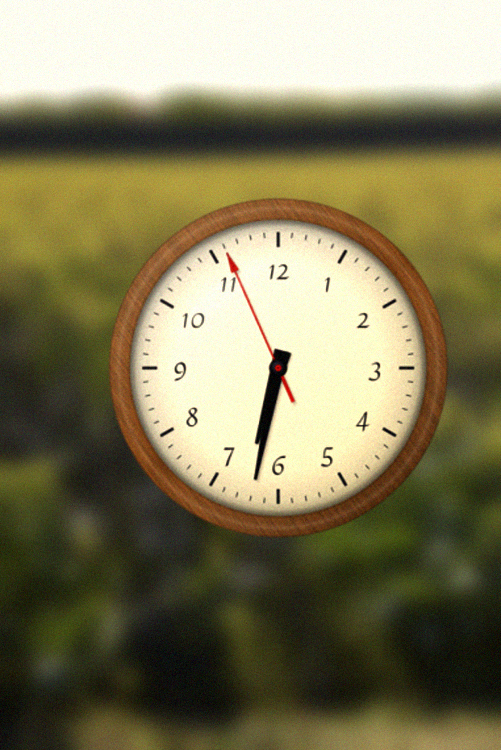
6.31.56
